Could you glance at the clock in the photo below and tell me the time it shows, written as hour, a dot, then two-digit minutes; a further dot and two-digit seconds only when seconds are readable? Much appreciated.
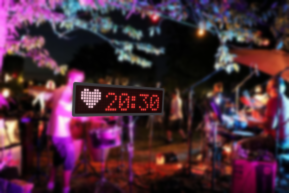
20.30
